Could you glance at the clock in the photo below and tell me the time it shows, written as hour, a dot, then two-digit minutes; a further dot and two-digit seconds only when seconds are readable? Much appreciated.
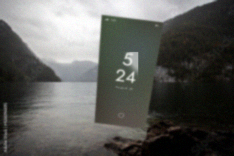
5.24
